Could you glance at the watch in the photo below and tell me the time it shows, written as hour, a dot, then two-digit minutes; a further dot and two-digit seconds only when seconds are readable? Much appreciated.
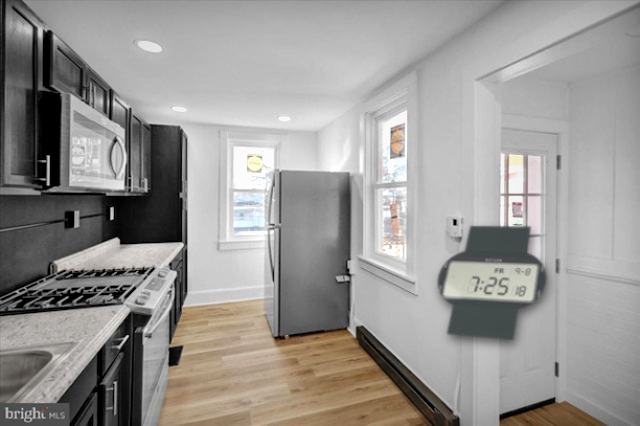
7.25.18
